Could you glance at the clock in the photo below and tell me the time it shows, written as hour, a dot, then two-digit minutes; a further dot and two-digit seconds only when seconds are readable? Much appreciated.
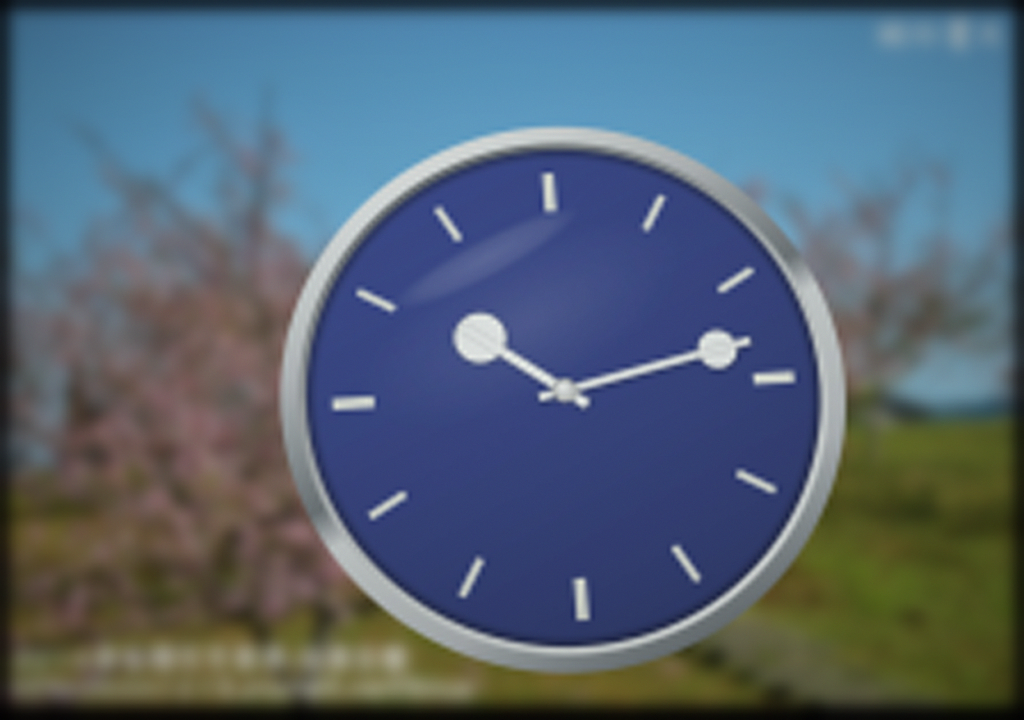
10.13
